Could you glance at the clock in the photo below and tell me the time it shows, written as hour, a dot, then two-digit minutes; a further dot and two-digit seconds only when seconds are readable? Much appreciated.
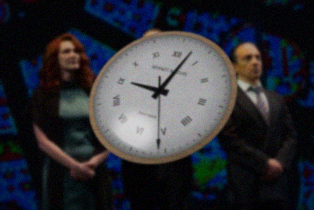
9.02.26
